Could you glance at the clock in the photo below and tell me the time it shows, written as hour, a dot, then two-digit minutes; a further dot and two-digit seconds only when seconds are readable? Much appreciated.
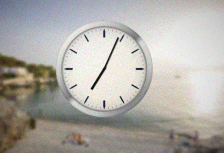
7.04
